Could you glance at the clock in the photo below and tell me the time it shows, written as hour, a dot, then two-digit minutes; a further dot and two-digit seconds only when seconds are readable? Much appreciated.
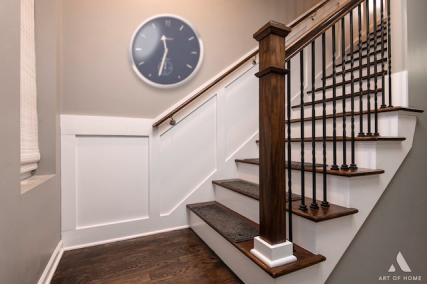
11.32
